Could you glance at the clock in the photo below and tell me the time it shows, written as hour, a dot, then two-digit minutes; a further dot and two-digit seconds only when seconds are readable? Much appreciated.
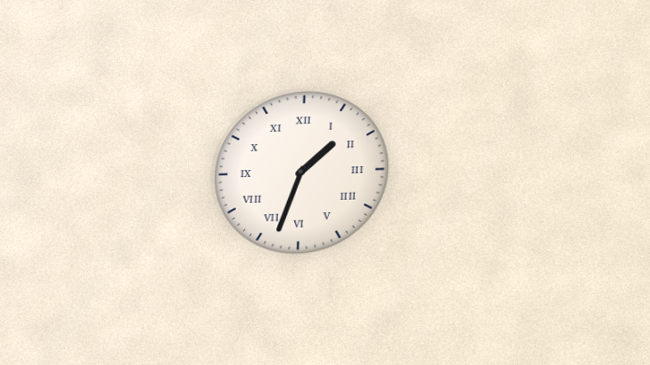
1.33
